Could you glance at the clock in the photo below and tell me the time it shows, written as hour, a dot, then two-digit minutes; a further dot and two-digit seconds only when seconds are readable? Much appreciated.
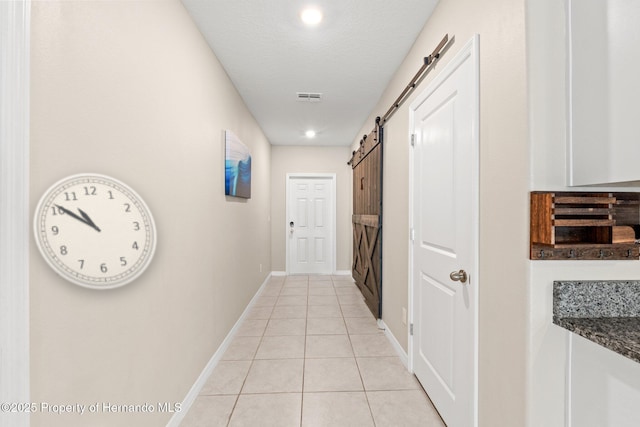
10.51
